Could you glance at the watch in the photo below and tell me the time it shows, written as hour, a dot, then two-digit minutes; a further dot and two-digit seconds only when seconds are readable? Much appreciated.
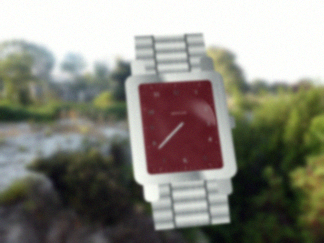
7.38
